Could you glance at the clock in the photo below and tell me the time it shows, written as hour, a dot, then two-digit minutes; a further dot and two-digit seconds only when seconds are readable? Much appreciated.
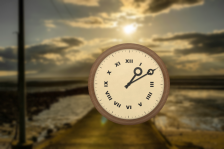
1.10
